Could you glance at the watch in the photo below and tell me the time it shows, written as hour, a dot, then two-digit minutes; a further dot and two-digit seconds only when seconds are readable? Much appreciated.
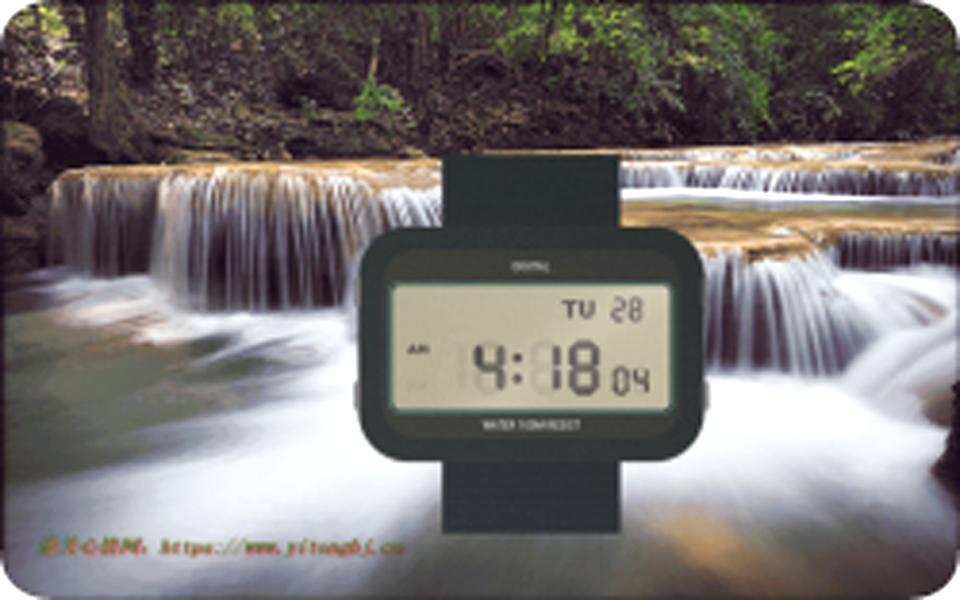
4.18.04
